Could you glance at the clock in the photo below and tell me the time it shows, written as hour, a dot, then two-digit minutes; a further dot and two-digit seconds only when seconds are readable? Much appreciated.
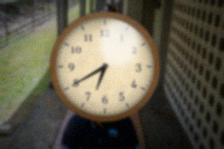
6.40
